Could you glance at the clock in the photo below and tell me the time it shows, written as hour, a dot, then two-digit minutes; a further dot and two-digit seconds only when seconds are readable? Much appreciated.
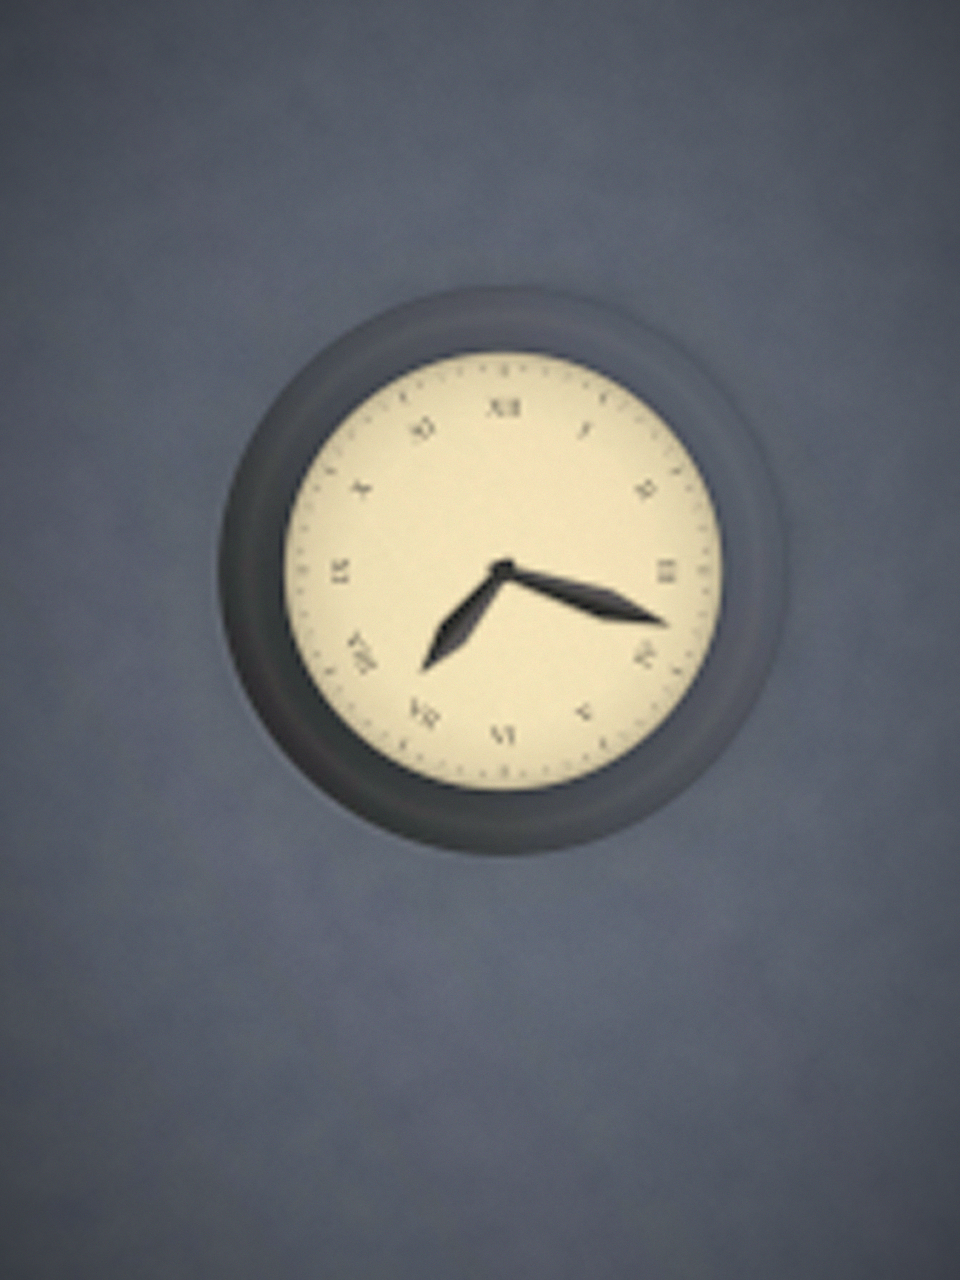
7.18
